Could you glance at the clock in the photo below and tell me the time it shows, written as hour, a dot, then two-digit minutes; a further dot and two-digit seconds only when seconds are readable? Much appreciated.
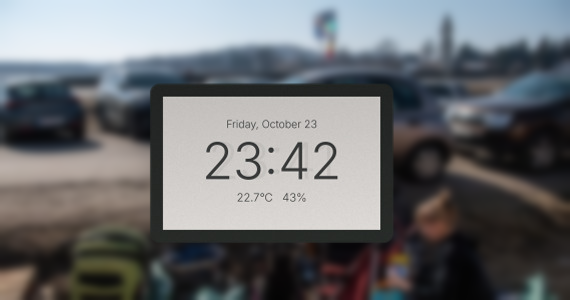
23.42
